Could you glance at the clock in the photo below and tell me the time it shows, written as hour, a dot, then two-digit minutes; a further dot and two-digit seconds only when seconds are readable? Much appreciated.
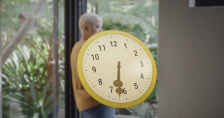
6.32
